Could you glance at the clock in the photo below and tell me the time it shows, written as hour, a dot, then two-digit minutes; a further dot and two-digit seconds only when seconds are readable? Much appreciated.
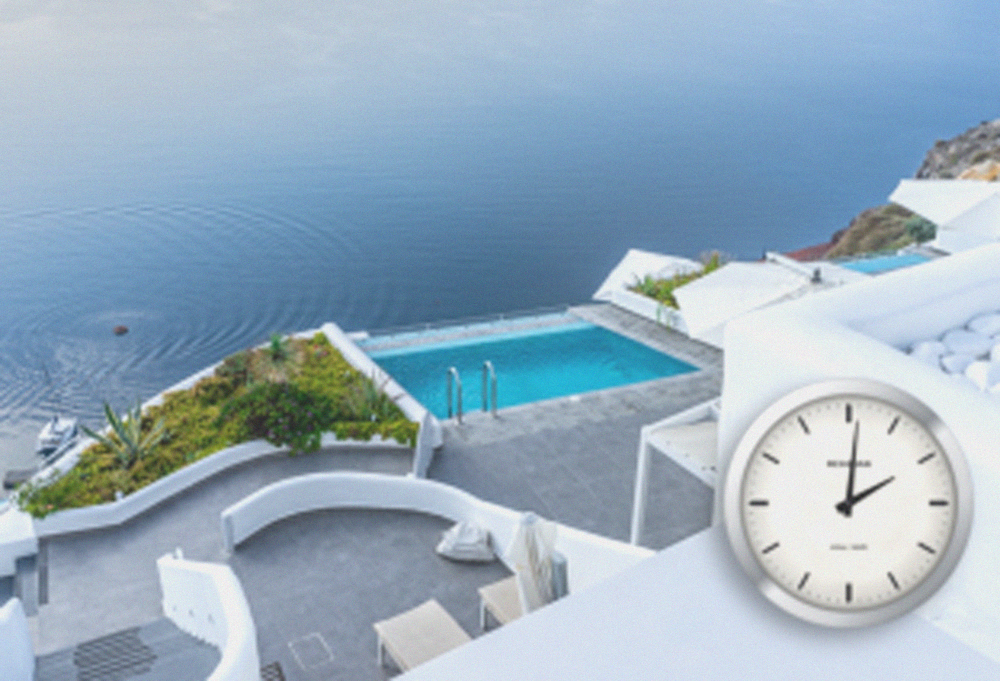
2.01
